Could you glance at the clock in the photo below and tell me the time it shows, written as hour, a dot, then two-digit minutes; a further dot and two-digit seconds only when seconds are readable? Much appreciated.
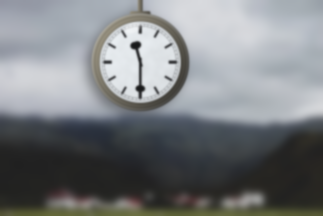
11.30
